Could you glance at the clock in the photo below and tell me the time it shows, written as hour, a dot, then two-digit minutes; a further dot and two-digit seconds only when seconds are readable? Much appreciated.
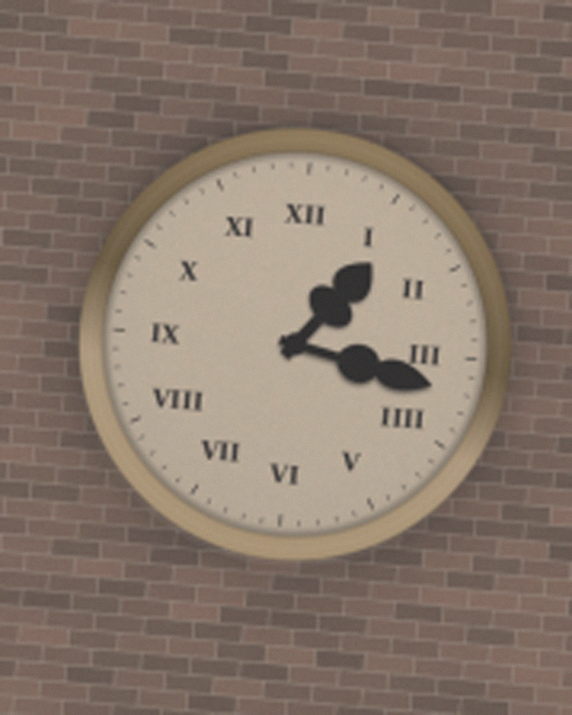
1.17
